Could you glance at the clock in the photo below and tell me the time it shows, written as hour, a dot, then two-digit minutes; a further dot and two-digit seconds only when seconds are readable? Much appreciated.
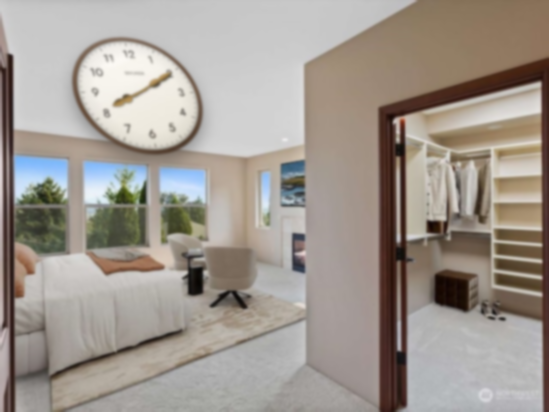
8.10
